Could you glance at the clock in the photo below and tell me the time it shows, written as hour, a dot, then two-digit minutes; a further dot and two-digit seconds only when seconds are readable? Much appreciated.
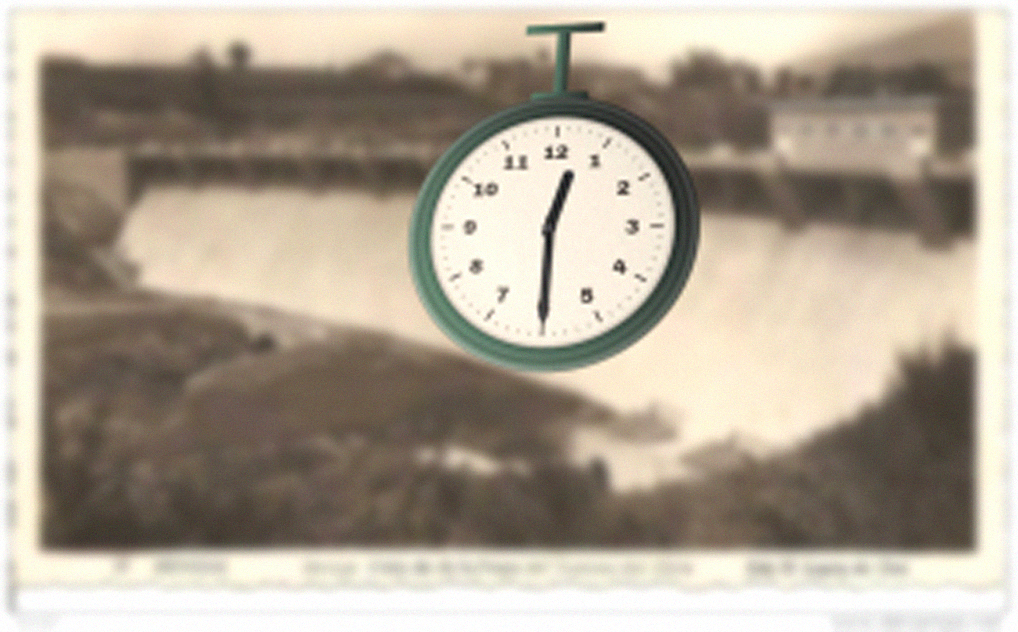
12.30
